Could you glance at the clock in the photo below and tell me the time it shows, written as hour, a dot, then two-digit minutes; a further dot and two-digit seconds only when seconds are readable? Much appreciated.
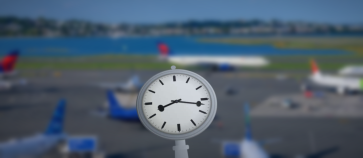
8.17
